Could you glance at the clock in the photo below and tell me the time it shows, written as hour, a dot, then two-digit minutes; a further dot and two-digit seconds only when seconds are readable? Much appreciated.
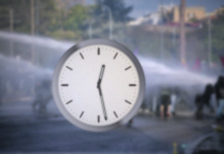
12.28
